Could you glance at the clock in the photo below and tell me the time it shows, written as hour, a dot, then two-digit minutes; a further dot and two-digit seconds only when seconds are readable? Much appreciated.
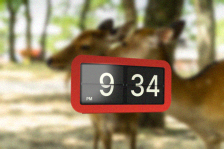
9.34
